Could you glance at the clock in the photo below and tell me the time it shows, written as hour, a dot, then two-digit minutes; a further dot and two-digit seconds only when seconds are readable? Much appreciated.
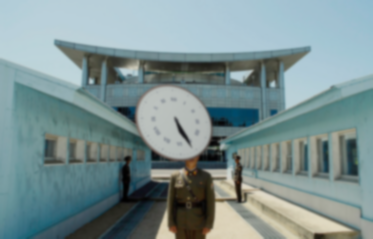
5.26
